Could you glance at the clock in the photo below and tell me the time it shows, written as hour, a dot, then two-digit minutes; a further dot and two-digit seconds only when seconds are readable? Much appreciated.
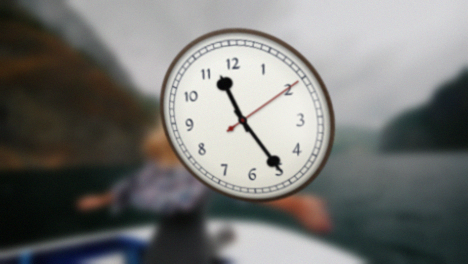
11.25.10
